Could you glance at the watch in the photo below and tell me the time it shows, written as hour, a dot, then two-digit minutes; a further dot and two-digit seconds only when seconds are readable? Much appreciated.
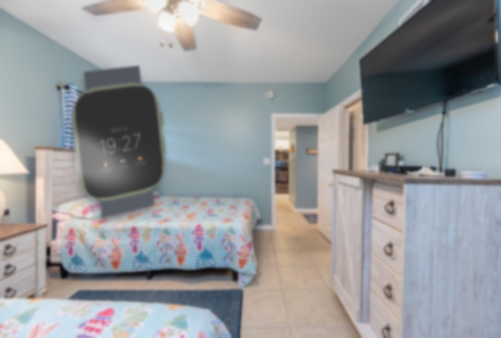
19.27
